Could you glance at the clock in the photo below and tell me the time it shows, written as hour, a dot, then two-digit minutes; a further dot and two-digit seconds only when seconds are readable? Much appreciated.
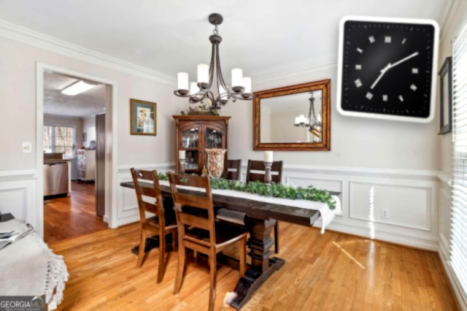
7.10
